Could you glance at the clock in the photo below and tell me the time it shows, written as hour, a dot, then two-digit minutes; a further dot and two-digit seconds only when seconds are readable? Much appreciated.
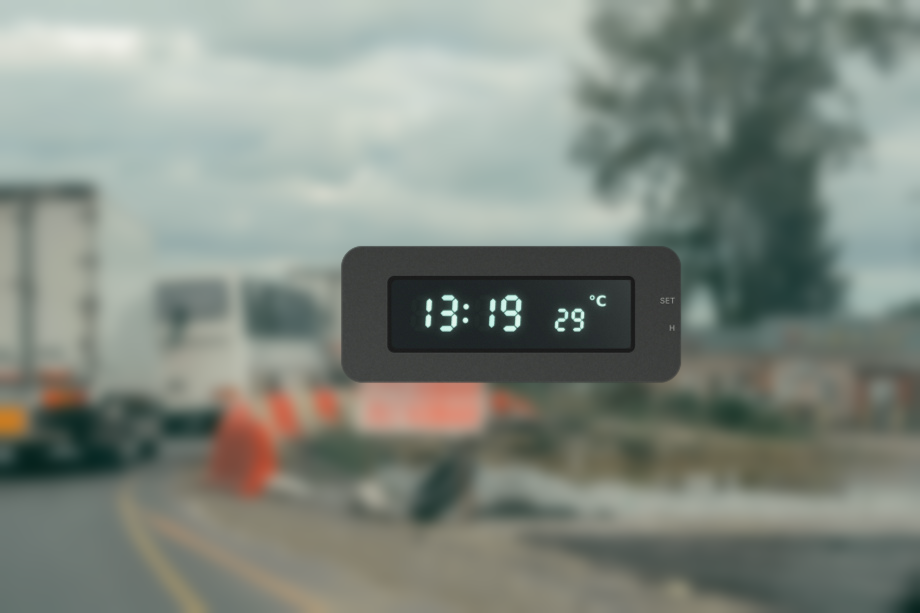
13.19
